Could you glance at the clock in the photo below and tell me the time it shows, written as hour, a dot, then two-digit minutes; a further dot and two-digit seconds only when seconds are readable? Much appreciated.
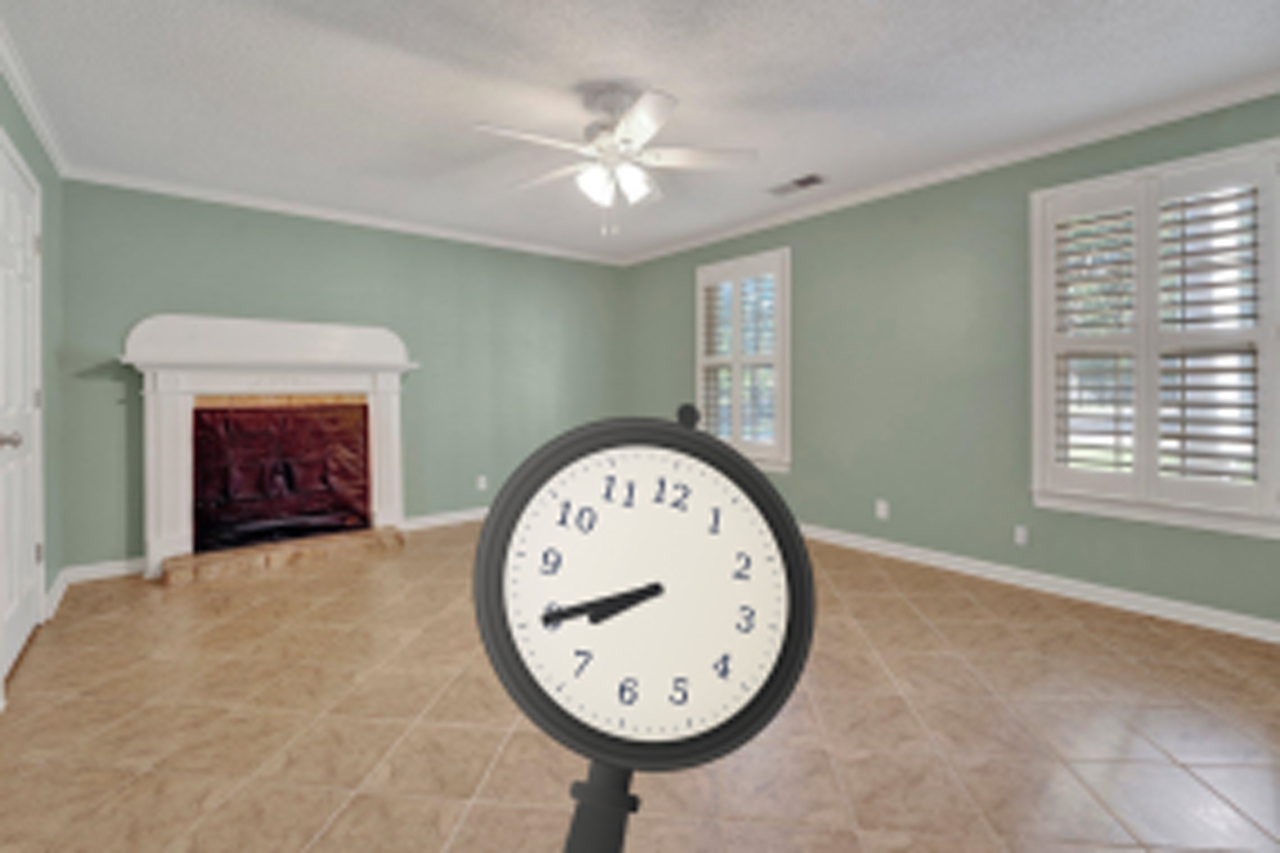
7.40
